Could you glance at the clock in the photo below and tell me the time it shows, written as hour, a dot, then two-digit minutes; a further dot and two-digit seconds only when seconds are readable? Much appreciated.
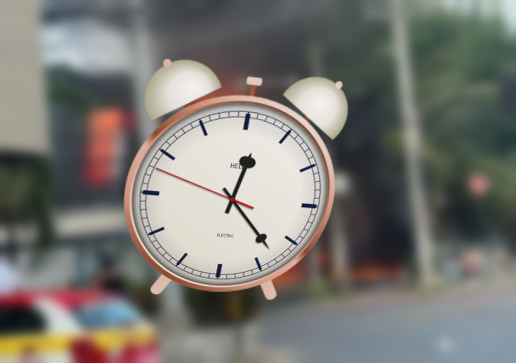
12.22.48
